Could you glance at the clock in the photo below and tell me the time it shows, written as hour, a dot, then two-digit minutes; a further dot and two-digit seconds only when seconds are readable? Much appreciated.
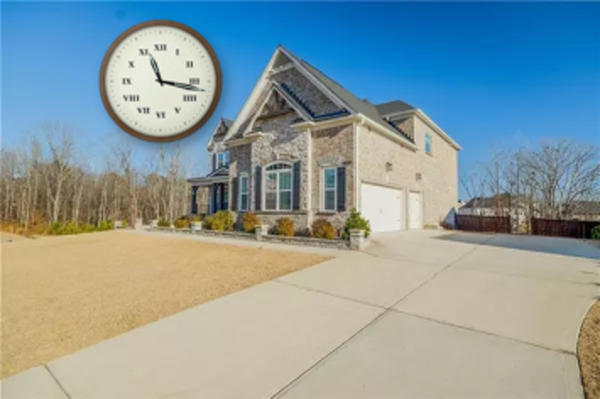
11.17
